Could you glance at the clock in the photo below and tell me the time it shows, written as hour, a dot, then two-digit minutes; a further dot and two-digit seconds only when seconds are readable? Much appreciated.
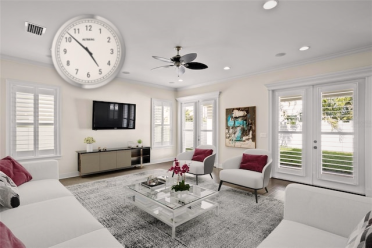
4.52
